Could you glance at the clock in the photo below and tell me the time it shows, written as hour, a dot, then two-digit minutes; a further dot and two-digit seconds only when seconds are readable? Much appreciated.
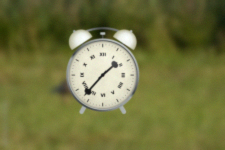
1.37
